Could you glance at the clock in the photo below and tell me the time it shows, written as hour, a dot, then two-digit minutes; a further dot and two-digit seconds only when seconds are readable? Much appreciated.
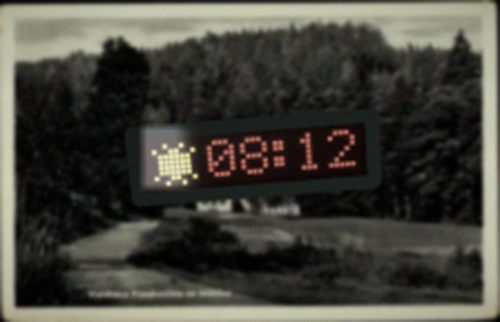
8.12
